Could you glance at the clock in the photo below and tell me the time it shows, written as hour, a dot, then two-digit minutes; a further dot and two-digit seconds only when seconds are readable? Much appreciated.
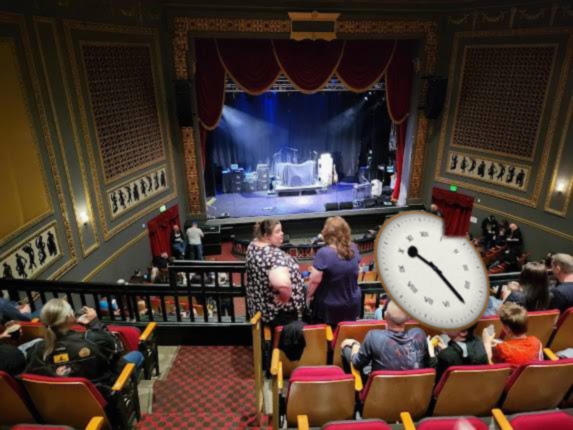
10.25
